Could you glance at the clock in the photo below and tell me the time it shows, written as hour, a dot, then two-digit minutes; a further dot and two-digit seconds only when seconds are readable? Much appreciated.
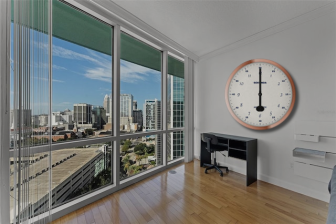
6.00
